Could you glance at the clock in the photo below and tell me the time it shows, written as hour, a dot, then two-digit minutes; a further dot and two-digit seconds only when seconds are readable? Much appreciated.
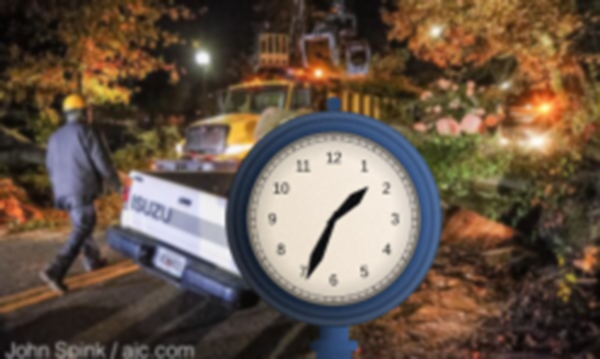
1.34
